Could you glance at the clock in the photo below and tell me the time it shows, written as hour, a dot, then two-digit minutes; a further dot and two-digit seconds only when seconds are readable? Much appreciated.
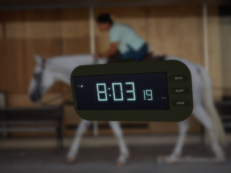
8.03.19
